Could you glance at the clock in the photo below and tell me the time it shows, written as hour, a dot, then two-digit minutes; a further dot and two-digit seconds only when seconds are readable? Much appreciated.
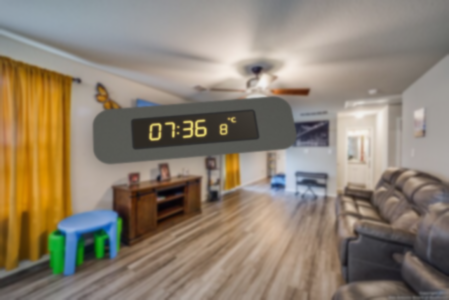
7.36
